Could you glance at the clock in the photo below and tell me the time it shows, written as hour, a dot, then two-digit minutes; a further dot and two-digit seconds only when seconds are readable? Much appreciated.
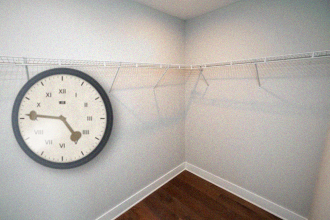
4.46
